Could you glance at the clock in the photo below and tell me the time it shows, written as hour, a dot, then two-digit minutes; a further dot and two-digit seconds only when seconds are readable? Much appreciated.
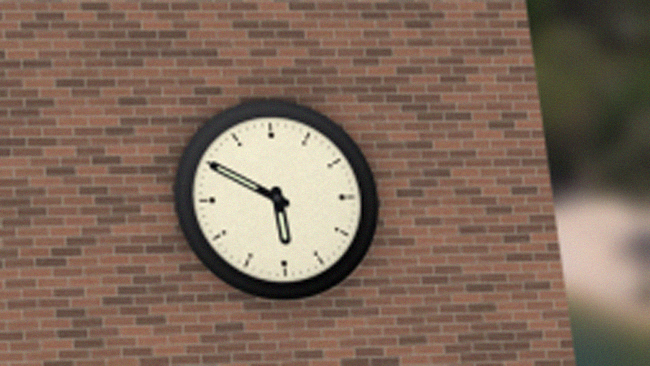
5.50
